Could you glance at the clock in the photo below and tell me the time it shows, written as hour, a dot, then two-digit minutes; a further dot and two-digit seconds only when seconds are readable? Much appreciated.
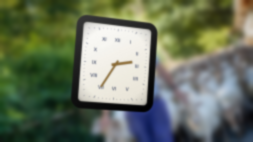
2.35
